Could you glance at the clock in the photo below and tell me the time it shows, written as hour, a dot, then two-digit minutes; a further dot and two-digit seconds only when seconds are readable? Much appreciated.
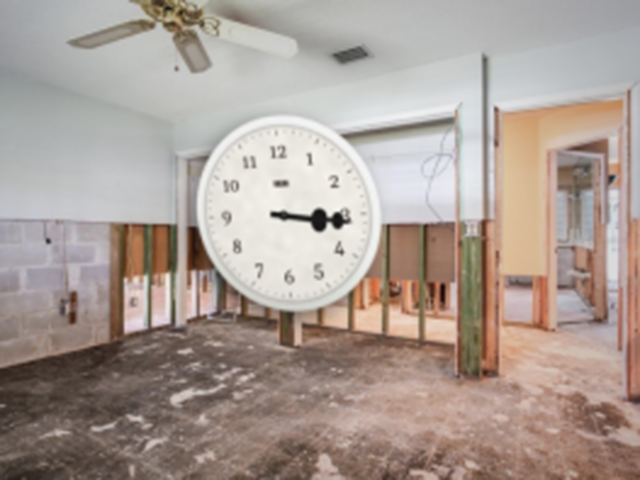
3.16
